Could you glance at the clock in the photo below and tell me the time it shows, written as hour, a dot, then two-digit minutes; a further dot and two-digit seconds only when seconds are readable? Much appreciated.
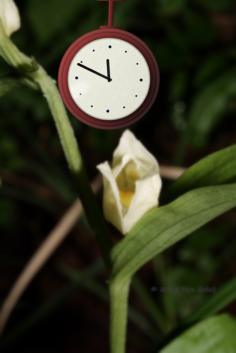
11.49
